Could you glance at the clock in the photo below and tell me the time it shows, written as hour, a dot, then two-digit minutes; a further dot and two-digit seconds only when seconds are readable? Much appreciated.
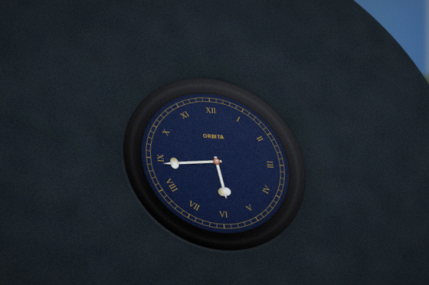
5.44
